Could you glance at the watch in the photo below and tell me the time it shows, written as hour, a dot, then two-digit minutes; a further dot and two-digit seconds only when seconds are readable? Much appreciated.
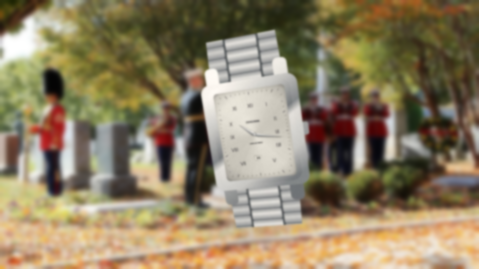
10.17
